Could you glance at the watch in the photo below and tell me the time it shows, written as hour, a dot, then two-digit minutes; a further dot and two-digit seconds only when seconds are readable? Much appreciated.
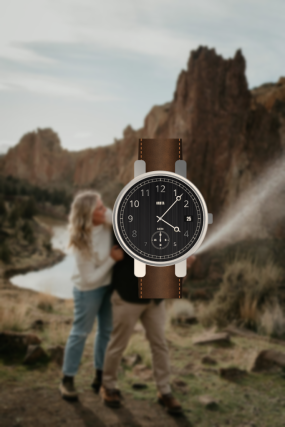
4.07
